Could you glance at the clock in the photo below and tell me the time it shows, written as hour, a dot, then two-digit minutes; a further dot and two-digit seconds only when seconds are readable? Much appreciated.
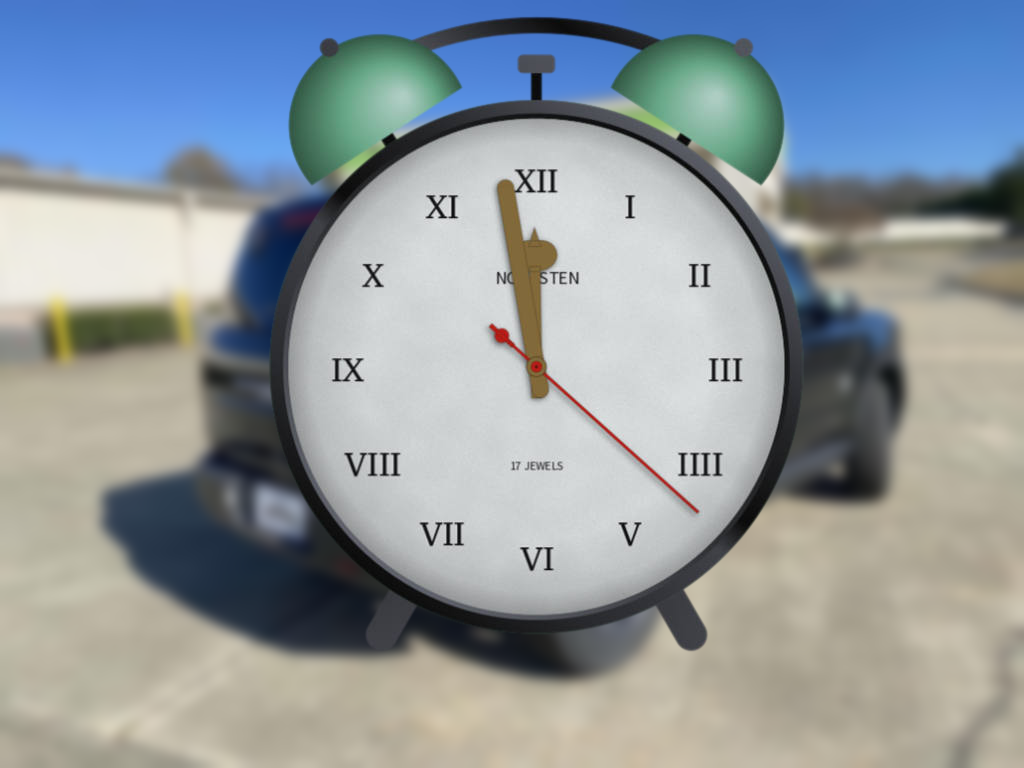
11.58.22
